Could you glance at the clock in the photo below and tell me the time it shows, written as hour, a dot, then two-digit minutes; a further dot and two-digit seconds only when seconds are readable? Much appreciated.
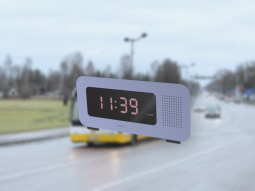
11.39
